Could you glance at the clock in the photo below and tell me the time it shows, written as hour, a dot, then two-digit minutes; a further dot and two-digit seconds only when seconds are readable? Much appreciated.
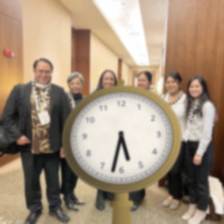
5.32
